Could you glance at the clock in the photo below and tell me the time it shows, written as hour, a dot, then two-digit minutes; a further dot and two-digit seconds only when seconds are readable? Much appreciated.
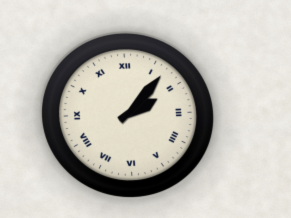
2.07
